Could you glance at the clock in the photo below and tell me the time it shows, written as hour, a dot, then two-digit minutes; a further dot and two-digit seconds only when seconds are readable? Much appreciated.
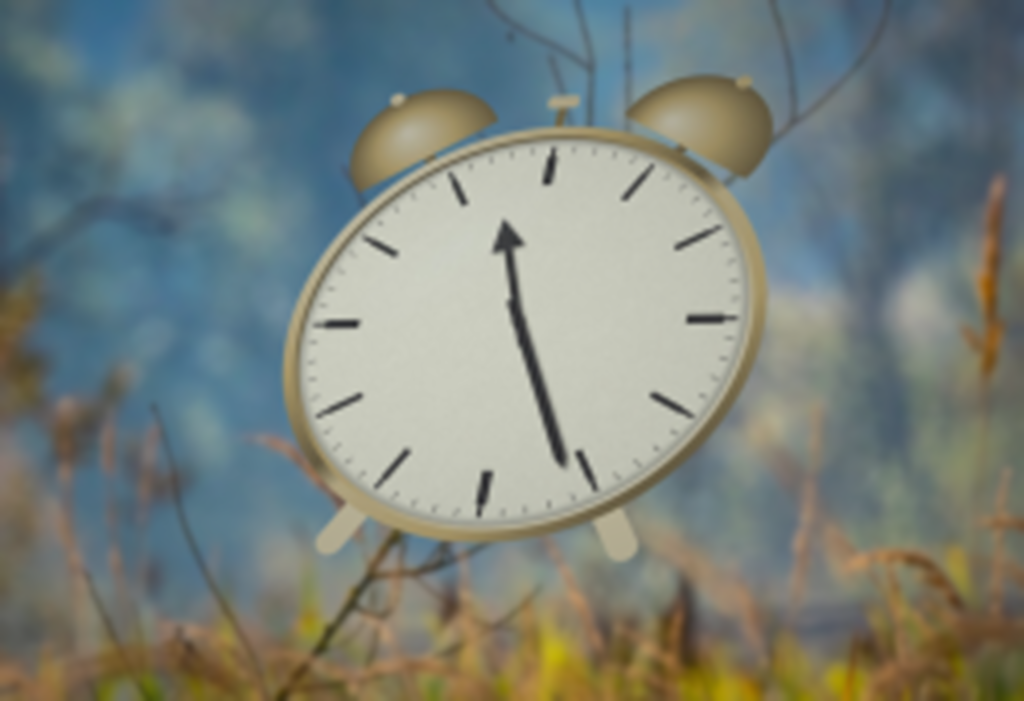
11.26
